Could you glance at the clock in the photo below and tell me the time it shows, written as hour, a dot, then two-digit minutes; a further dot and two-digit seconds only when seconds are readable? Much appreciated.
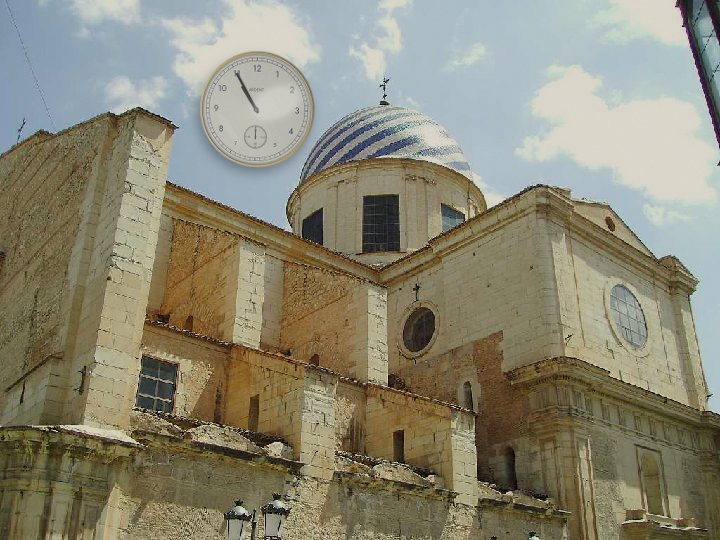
10.55
